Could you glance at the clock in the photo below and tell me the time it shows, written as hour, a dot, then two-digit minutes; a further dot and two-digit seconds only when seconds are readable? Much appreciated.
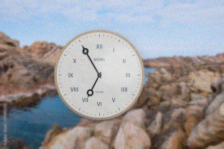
6.55
